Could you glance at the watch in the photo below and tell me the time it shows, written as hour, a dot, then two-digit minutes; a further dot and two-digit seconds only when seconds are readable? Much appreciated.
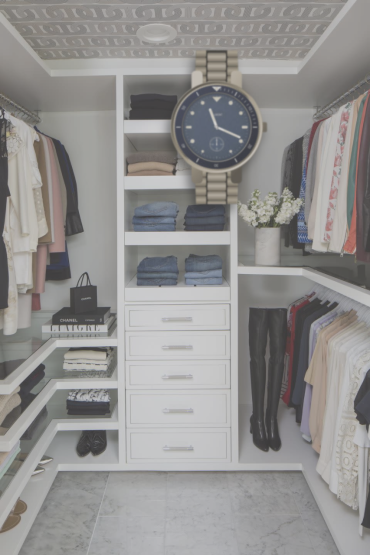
11.19
